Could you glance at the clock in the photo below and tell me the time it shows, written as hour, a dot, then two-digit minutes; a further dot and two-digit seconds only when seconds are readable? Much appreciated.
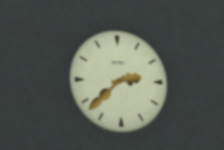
2.38
